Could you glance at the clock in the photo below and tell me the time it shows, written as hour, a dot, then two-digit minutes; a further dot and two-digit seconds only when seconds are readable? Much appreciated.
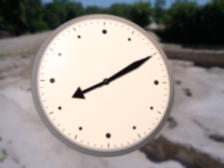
8.10
